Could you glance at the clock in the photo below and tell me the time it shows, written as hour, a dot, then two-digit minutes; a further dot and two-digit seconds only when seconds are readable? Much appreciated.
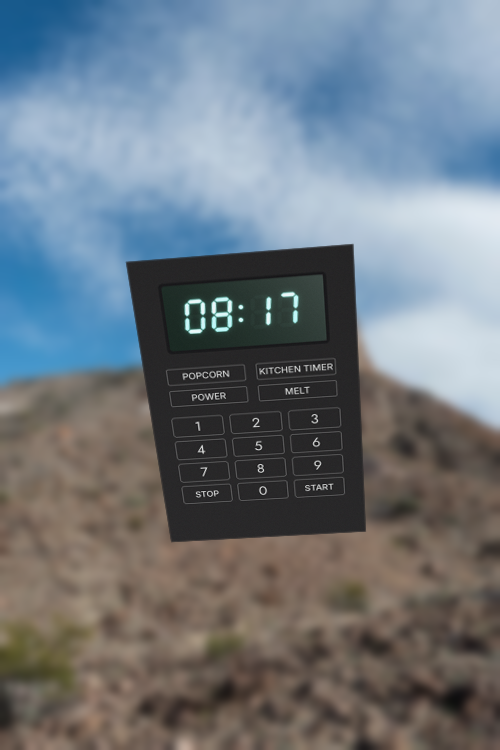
8.17
